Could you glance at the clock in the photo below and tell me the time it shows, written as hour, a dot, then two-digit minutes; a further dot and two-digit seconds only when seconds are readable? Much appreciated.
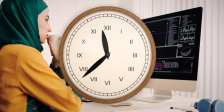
11.38
